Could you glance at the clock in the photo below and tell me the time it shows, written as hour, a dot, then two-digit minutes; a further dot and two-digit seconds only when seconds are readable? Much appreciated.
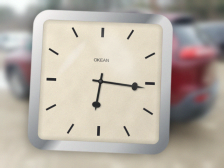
6.16
